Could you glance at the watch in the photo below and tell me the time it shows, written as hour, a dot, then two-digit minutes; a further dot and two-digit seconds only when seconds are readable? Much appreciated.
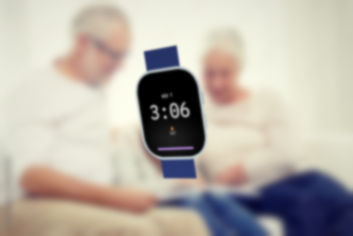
3.06
